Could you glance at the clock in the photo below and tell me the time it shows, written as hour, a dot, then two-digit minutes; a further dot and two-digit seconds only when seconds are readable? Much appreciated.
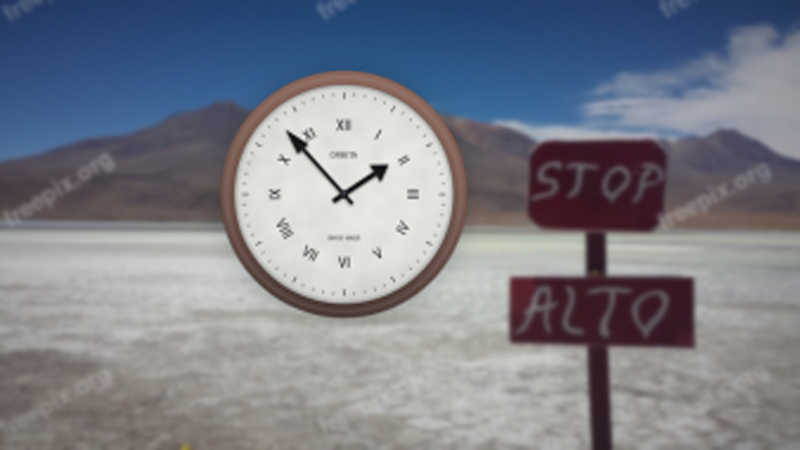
1.53
